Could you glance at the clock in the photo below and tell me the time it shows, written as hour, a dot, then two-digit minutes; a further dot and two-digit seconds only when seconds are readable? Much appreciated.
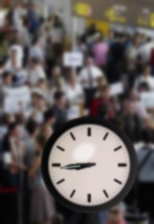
8.44
